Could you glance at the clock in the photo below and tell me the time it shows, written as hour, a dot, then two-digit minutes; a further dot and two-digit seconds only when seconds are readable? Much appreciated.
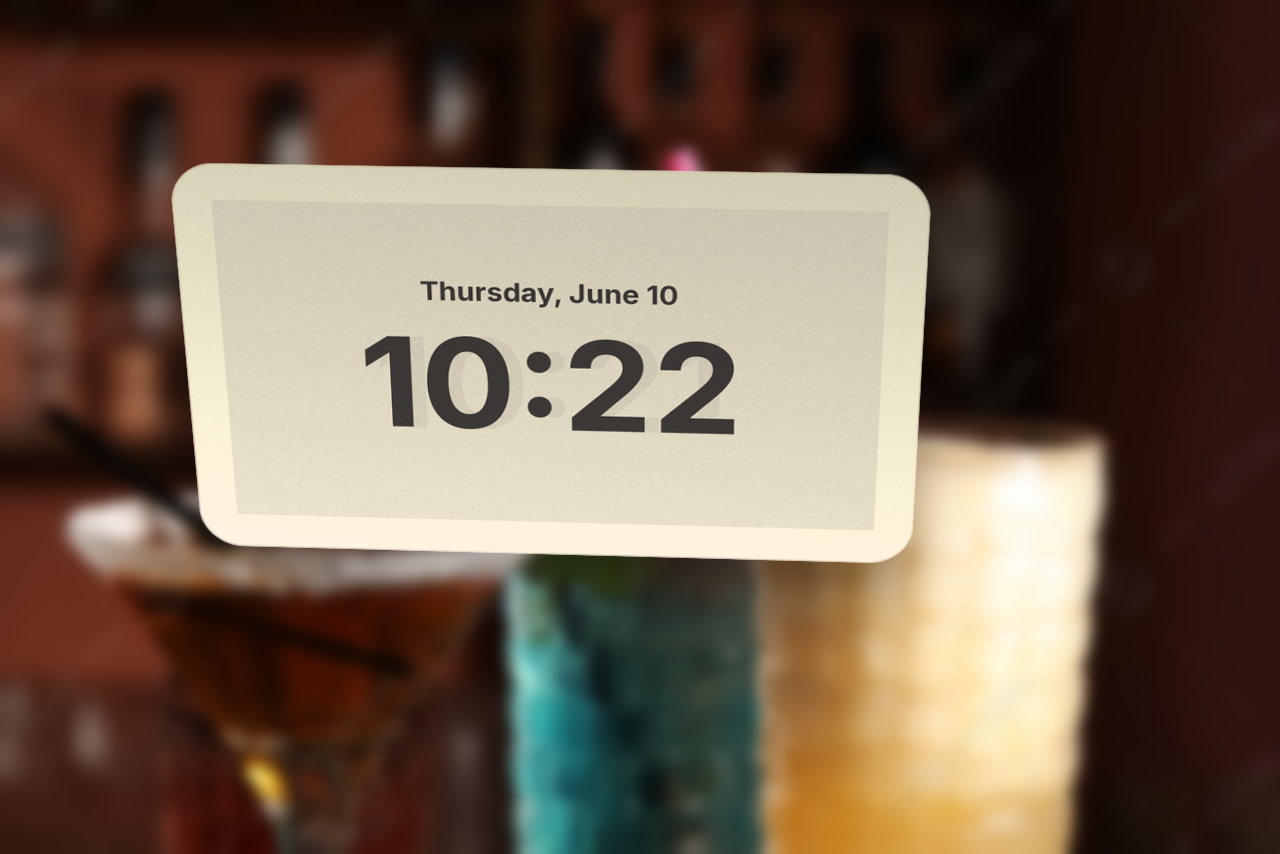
10.22
